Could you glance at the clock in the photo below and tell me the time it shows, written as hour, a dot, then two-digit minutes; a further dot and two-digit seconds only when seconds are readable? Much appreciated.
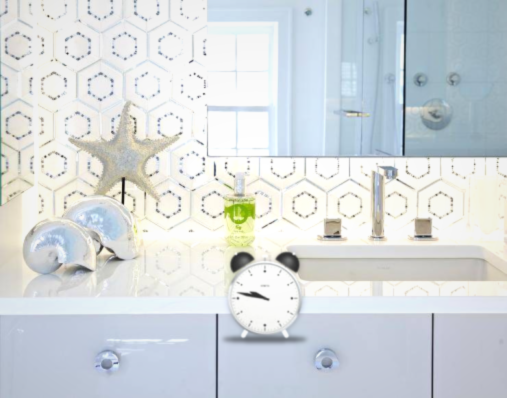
9.47
